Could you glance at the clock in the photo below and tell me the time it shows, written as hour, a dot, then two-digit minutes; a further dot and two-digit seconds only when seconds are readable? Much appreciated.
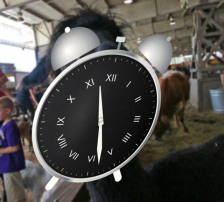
11.28
